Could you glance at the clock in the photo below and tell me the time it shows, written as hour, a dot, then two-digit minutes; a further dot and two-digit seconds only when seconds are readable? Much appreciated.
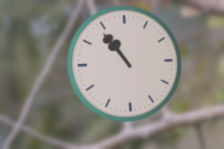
10.54
